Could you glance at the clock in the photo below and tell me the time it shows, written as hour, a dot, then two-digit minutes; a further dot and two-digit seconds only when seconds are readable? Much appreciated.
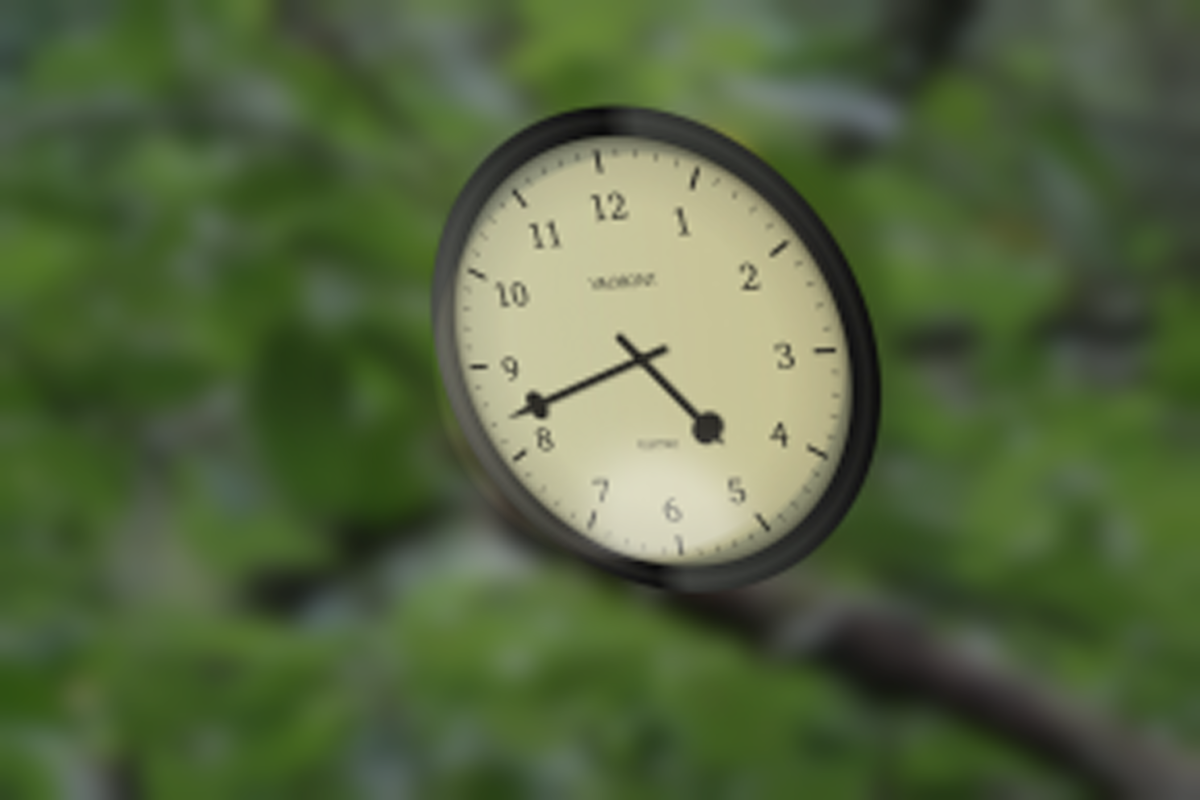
4.42
